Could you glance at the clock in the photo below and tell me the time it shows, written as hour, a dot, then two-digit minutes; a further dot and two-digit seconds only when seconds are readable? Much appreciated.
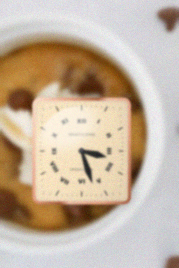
3.27
